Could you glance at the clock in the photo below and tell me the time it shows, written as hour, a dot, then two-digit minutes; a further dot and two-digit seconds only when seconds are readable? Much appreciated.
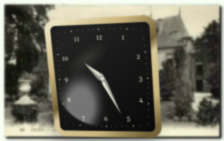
10.26
